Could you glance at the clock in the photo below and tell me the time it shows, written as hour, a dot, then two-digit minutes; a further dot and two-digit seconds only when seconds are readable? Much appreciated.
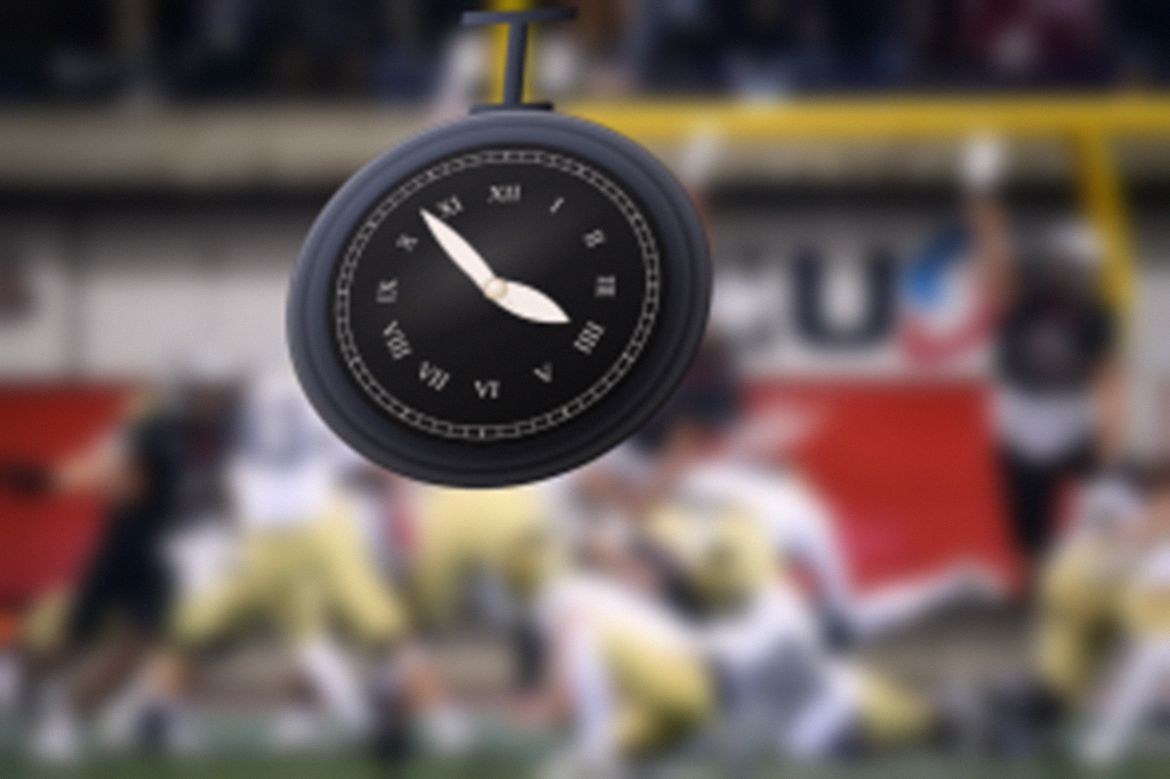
3.53
